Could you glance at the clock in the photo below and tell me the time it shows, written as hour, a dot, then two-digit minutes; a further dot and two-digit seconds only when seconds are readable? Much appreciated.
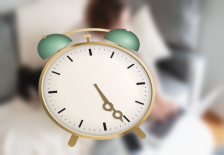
5.26
